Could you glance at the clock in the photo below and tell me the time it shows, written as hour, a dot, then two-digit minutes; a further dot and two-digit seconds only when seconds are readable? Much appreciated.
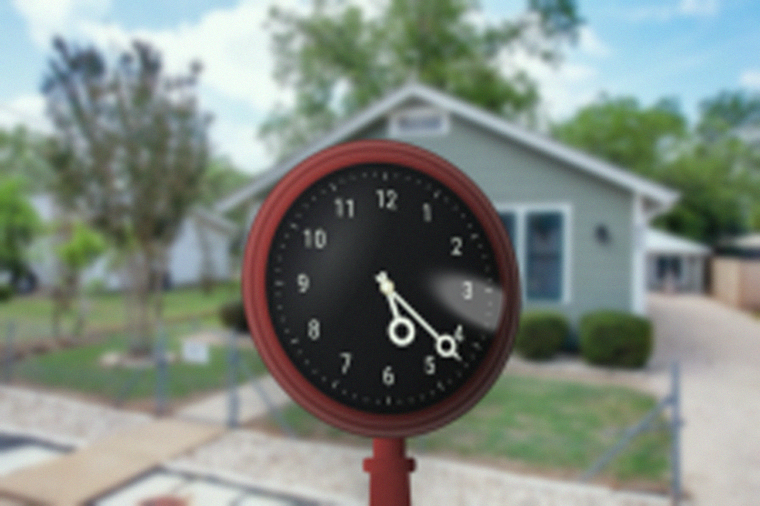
5.22
